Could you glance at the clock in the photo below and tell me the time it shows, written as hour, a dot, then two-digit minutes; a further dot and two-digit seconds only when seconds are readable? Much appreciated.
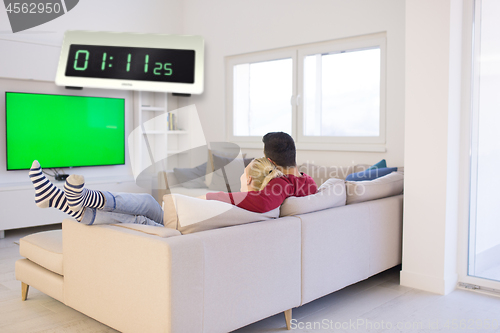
1.11.25
